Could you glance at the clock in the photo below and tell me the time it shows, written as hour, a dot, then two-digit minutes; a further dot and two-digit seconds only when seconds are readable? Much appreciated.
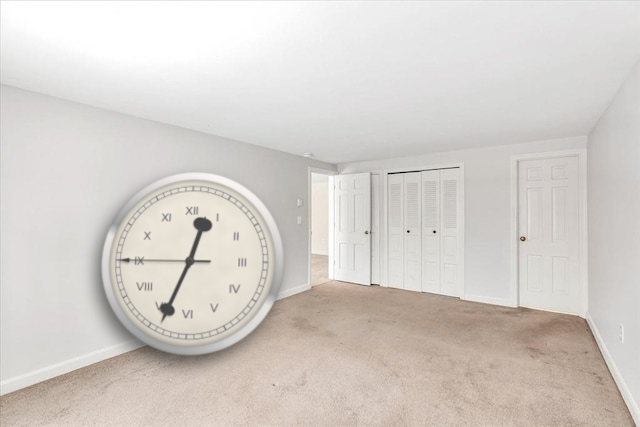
12.33.45
